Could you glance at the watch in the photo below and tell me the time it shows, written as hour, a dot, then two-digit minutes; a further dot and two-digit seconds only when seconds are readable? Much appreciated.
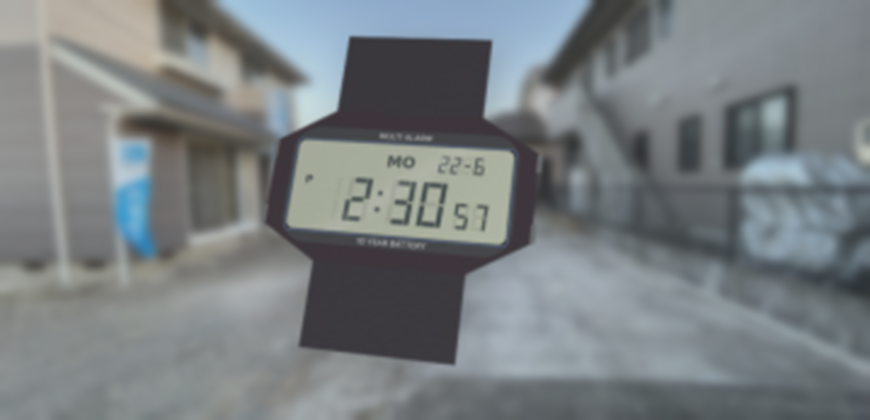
2.30.57
